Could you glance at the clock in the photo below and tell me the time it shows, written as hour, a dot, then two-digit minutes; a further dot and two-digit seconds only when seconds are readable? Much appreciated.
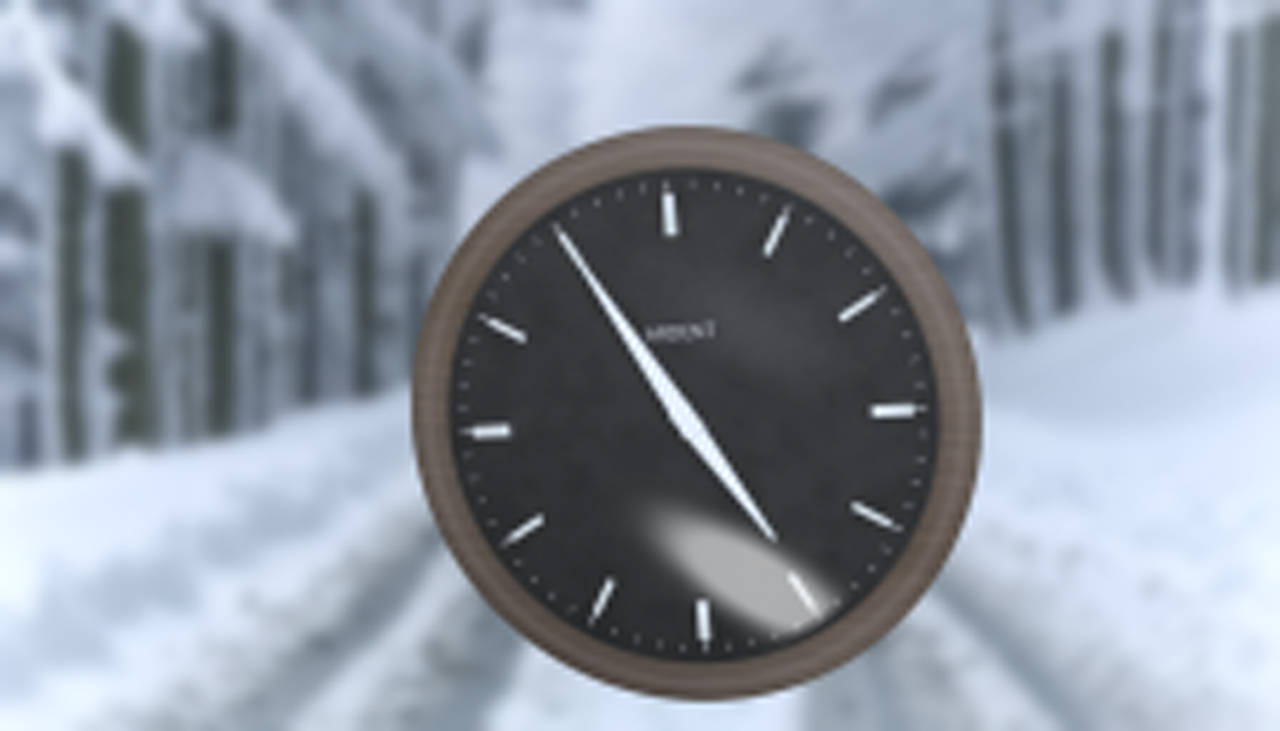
4.55
